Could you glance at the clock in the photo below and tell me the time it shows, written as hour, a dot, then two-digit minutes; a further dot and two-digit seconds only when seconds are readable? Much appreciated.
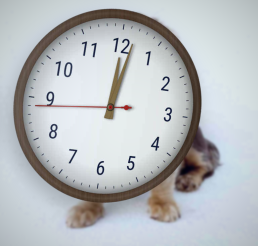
12.01.44
